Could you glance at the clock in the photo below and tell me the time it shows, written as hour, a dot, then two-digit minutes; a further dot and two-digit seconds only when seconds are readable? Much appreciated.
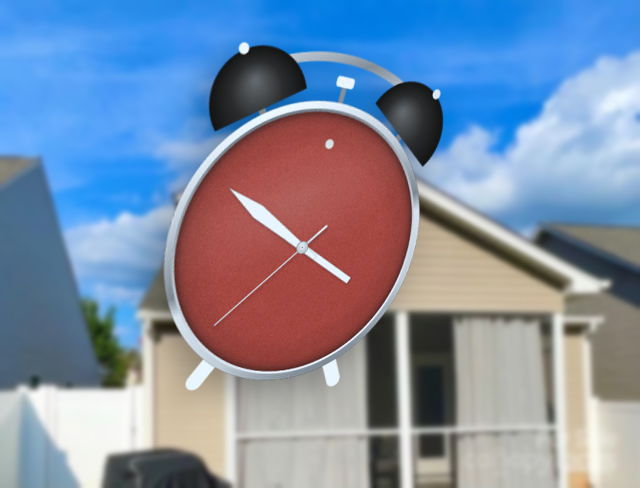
3.49.37
